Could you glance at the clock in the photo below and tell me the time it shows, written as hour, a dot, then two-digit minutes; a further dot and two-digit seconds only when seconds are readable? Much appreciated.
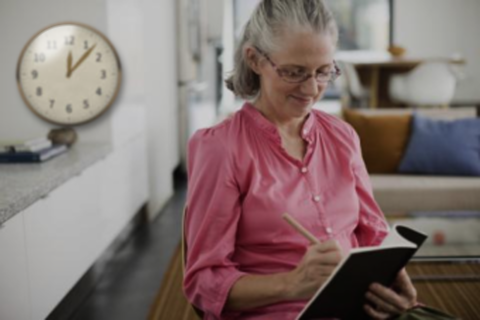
12.07
